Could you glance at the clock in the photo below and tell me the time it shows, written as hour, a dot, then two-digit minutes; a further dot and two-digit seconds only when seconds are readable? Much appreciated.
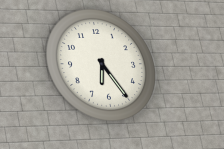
6.25
